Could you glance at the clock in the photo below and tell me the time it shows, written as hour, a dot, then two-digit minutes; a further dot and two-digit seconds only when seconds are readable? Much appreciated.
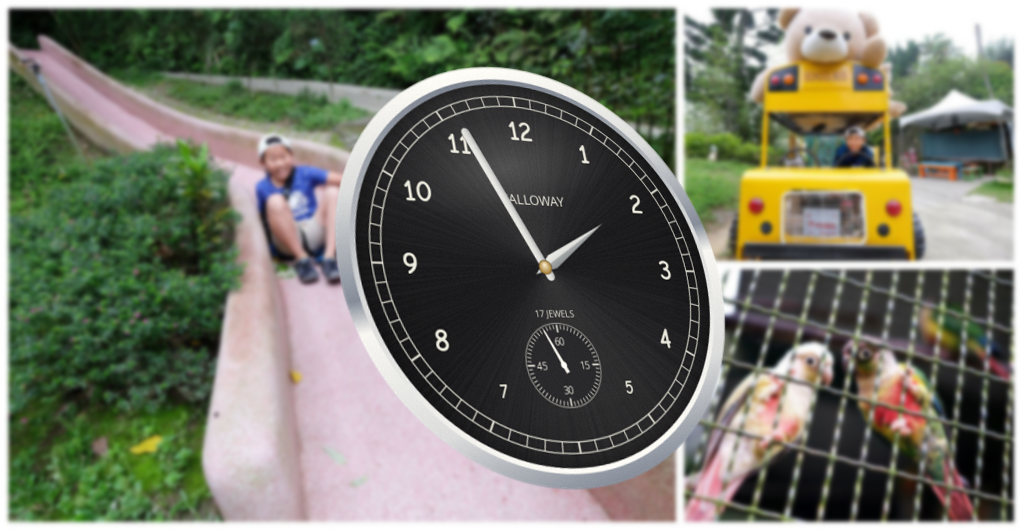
1.55.56
